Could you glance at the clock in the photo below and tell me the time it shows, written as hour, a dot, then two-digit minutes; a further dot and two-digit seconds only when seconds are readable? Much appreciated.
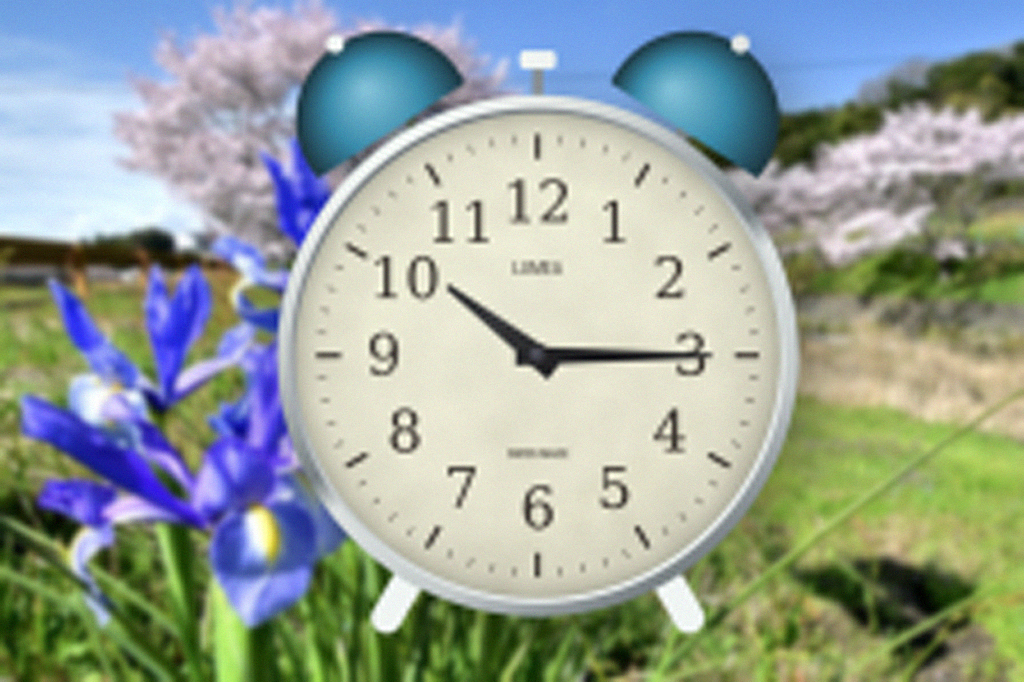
10.15
